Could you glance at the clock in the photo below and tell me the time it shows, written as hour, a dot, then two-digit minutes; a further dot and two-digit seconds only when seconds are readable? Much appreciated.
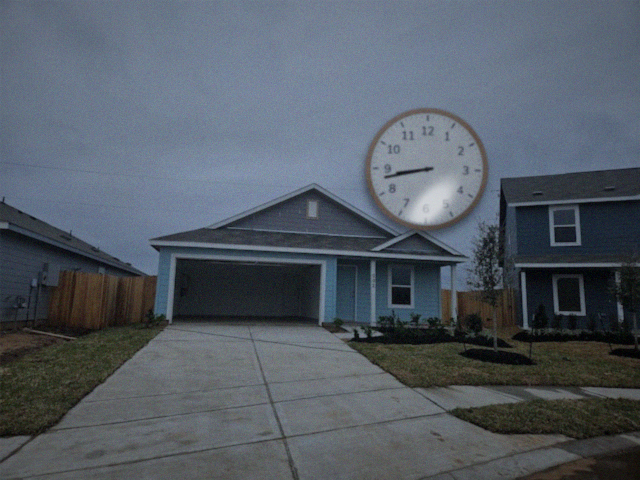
8.43
